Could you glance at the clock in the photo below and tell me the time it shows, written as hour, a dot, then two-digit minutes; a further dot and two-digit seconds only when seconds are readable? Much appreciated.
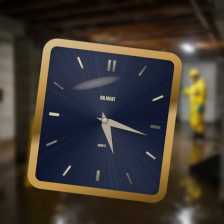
5.17
